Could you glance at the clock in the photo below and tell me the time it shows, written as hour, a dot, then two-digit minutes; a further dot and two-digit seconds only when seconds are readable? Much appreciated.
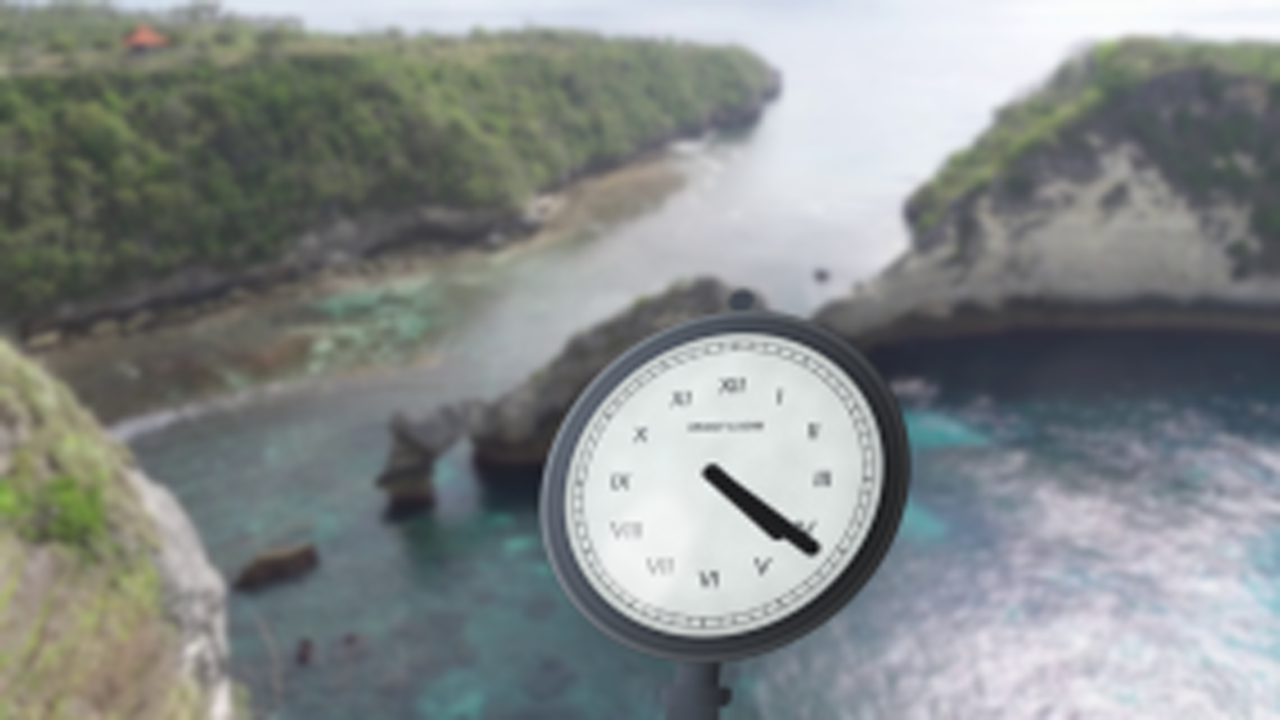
4.21
